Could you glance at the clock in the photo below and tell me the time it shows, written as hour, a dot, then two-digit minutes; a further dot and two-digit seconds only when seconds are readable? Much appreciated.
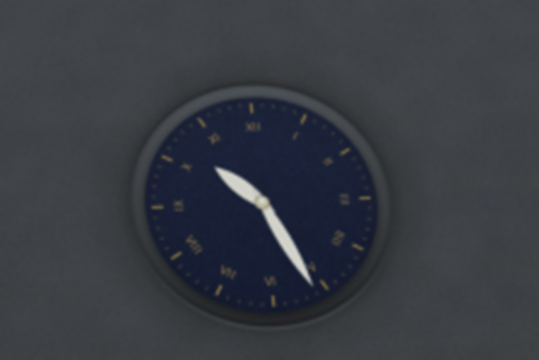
10.26
